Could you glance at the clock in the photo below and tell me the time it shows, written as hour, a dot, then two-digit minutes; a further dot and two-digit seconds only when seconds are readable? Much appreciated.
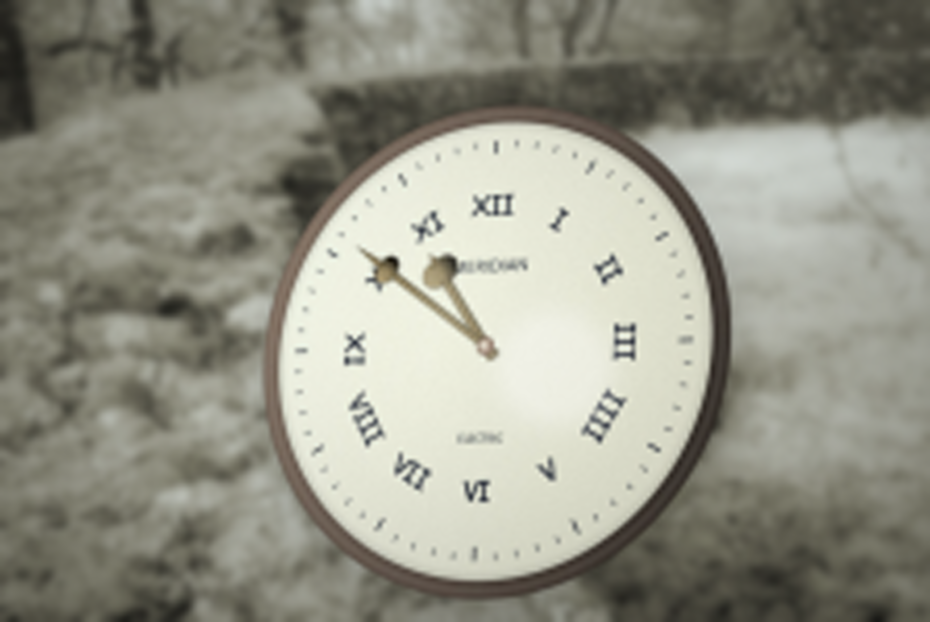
10.51
